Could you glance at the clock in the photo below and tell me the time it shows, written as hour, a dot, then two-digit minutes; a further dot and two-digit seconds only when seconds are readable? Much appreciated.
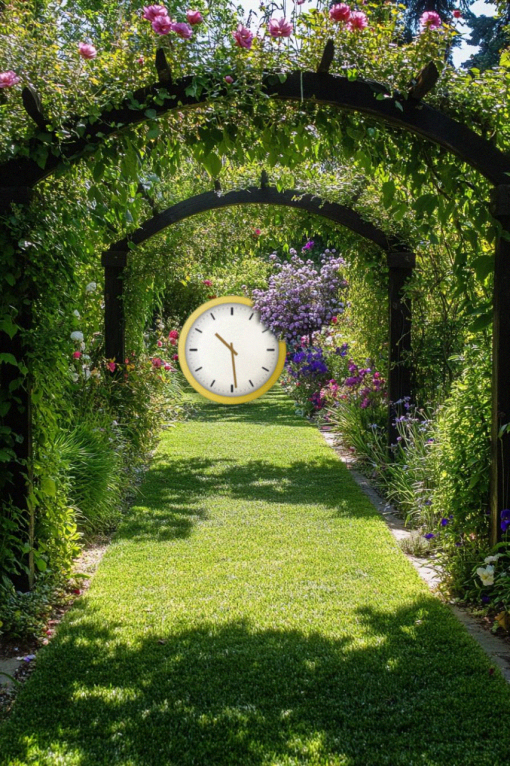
10.29
